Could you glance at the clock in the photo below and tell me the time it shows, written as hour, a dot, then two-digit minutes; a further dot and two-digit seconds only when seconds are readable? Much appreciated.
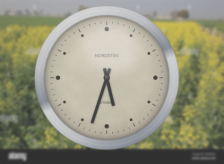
5.33
